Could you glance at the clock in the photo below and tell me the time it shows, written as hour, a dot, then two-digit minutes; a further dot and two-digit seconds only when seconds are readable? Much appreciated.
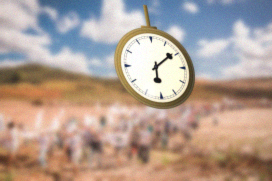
6.09
